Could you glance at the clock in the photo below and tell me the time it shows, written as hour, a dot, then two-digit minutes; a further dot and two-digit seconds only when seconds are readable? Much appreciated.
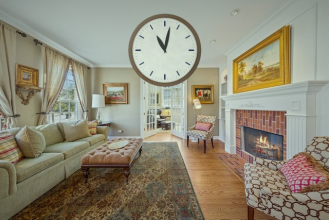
11.02
